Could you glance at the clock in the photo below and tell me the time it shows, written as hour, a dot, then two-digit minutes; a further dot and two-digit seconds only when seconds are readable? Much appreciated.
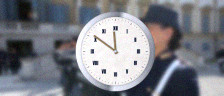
11.51
